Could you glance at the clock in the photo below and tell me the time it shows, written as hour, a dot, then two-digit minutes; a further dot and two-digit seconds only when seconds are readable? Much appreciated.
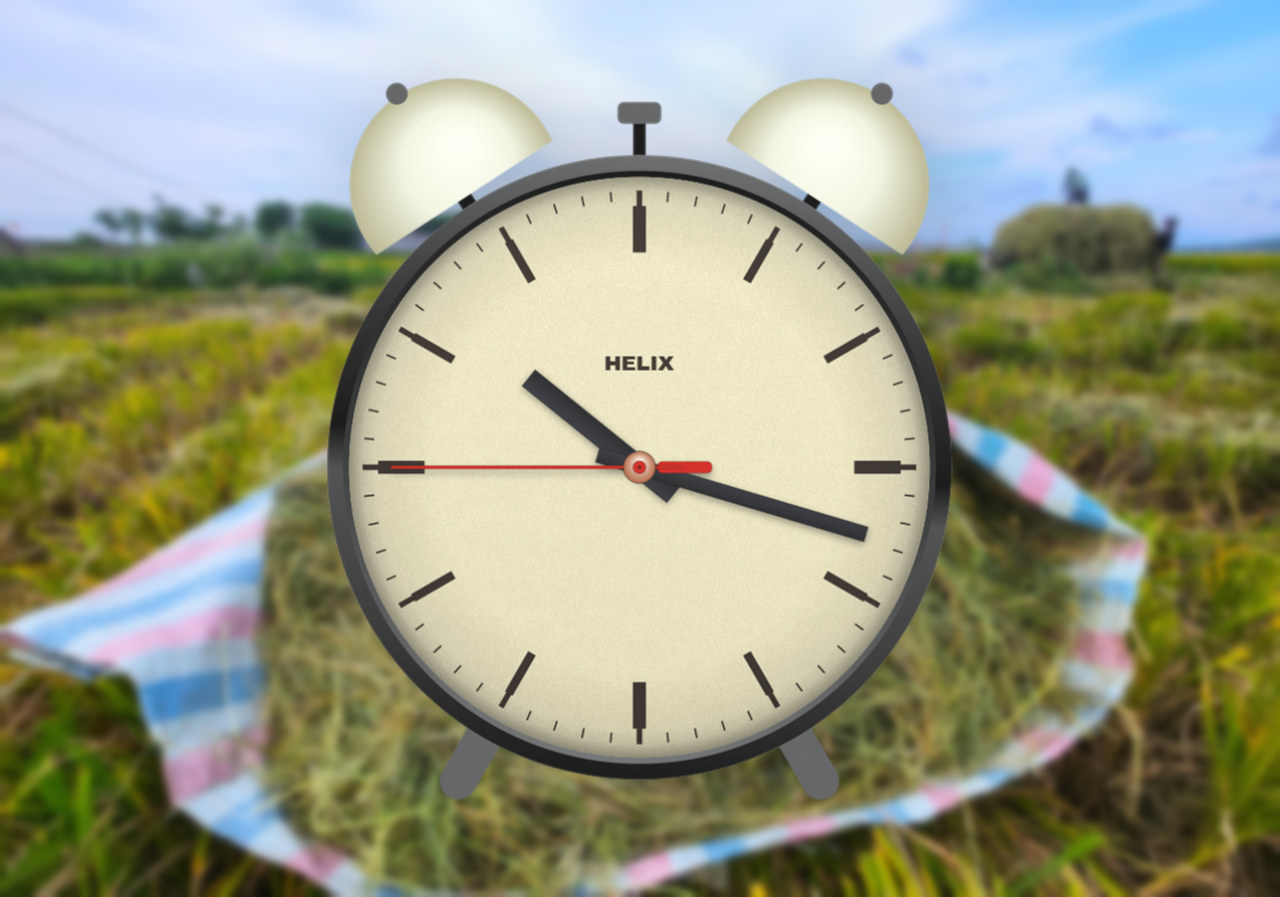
10.17.45
